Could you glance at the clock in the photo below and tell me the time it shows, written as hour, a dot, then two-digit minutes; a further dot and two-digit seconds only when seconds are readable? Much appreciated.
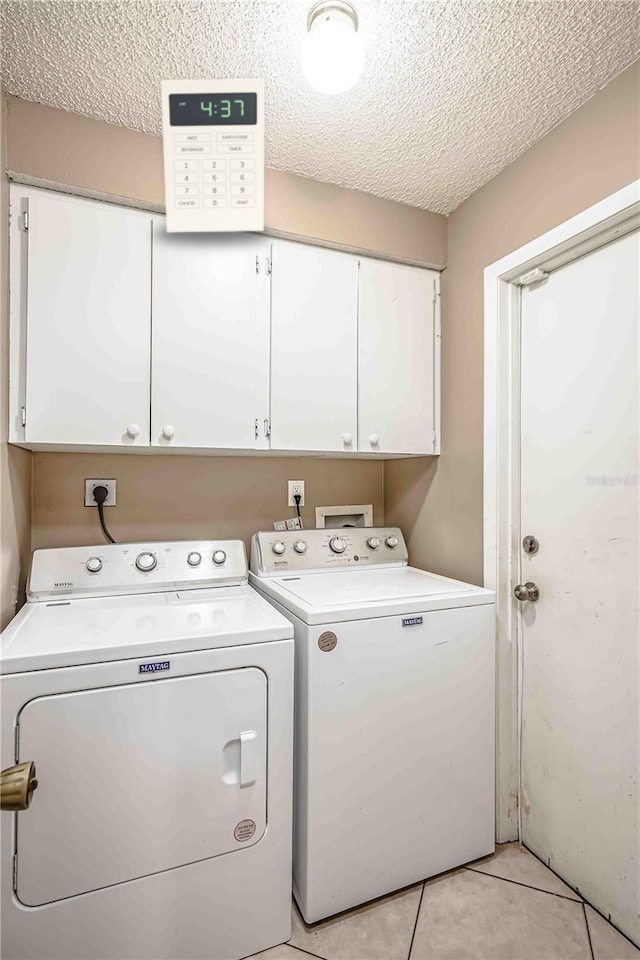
4.37
